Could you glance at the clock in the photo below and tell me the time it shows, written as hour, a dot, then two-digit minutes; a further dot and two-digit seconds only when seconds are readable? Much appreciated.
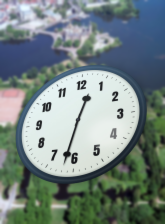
12.32
